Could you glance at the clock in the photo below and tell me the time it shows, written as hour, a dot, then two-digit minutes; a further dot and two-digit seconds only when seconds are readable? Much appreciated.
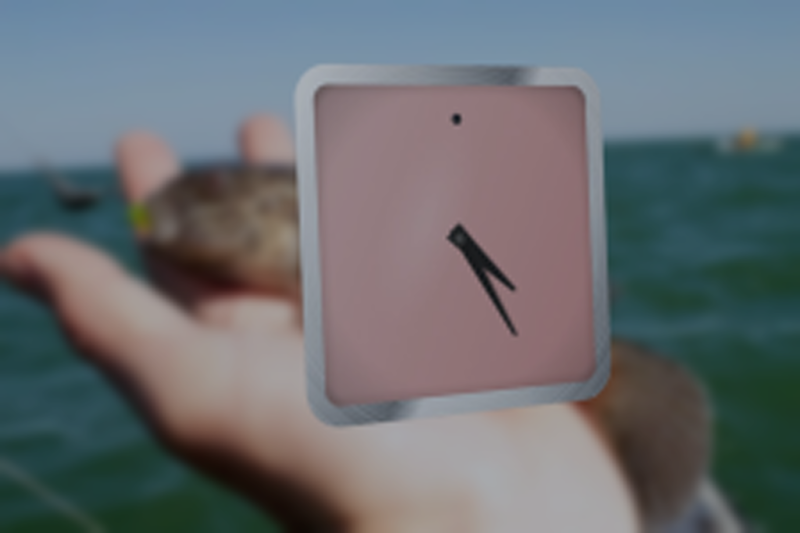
4.25
